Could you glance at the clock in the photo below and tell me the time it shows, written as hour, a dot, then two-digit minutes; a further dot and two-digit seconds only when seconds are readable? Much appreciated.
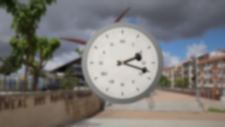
2.18
